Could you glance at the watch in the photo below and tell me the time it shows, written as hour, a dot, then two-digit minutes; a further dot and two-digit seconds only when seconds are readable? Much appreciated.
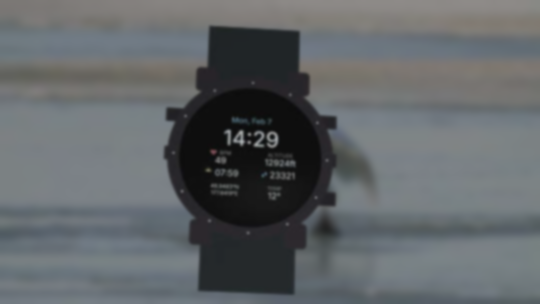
14.29
